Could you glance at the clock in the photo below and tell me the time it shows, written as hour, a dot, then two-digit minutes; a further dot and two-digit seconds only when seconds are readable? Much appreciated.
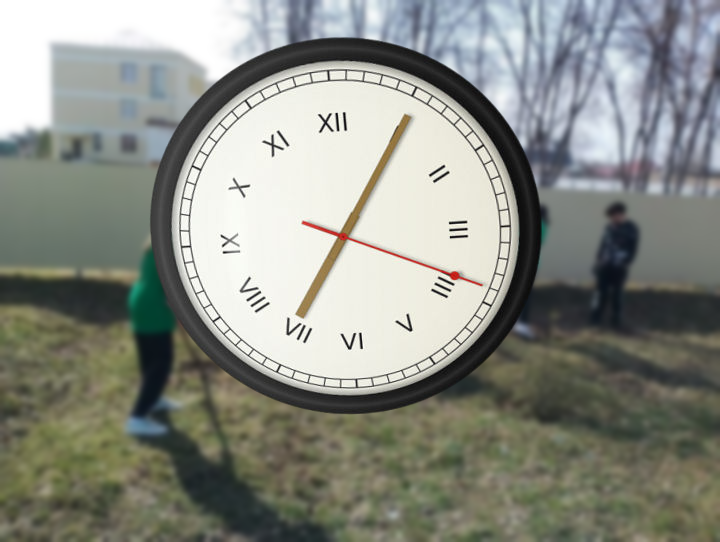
7.05.19
